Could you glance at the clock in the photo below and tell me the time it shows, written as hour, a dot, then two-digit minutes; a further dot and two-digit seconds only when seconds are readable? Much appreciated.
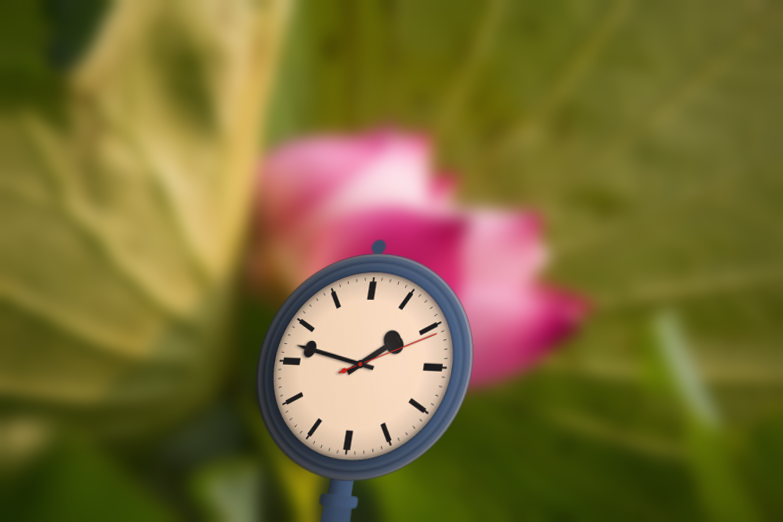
1.47.11
